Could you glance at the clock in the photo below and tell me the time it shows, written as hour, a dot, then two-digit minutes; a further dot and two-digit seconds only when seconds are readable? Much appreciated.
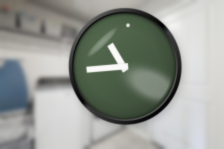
10.43
